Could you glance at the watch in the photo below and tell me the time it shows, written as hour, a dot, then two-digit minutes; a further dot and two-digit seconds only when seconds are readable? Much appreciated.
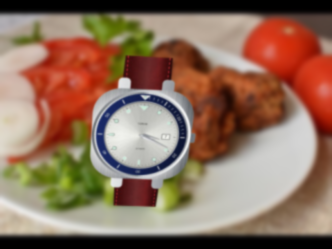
3.19
